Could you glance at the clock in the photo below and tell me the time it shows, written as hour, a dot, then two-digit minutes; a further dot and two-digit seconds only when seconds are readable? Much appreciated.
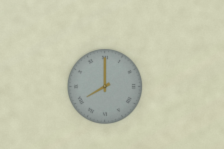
8.00
